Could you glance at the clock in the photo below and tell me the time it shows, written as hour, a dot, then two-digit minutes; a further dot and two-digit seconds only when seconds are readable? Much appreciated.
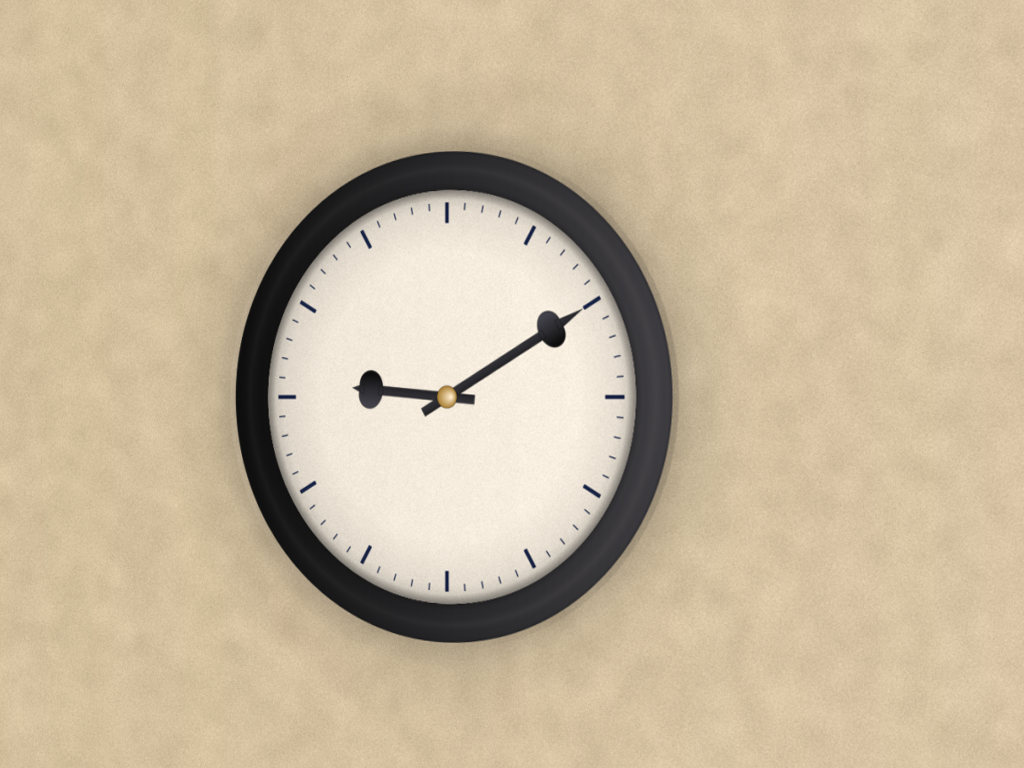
9.10
